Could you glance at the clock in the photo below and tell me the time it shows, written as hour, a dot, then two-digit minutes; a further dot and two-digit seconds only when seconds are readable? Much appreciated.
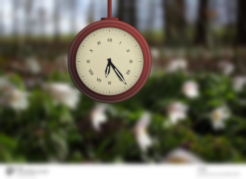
6.24
